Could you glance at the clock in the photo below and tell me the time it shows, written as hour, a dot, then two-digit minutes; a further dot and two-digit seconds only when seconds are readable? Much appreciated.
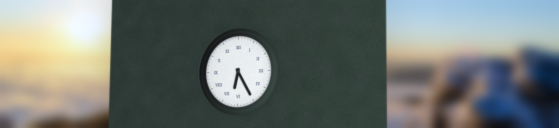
6.25
